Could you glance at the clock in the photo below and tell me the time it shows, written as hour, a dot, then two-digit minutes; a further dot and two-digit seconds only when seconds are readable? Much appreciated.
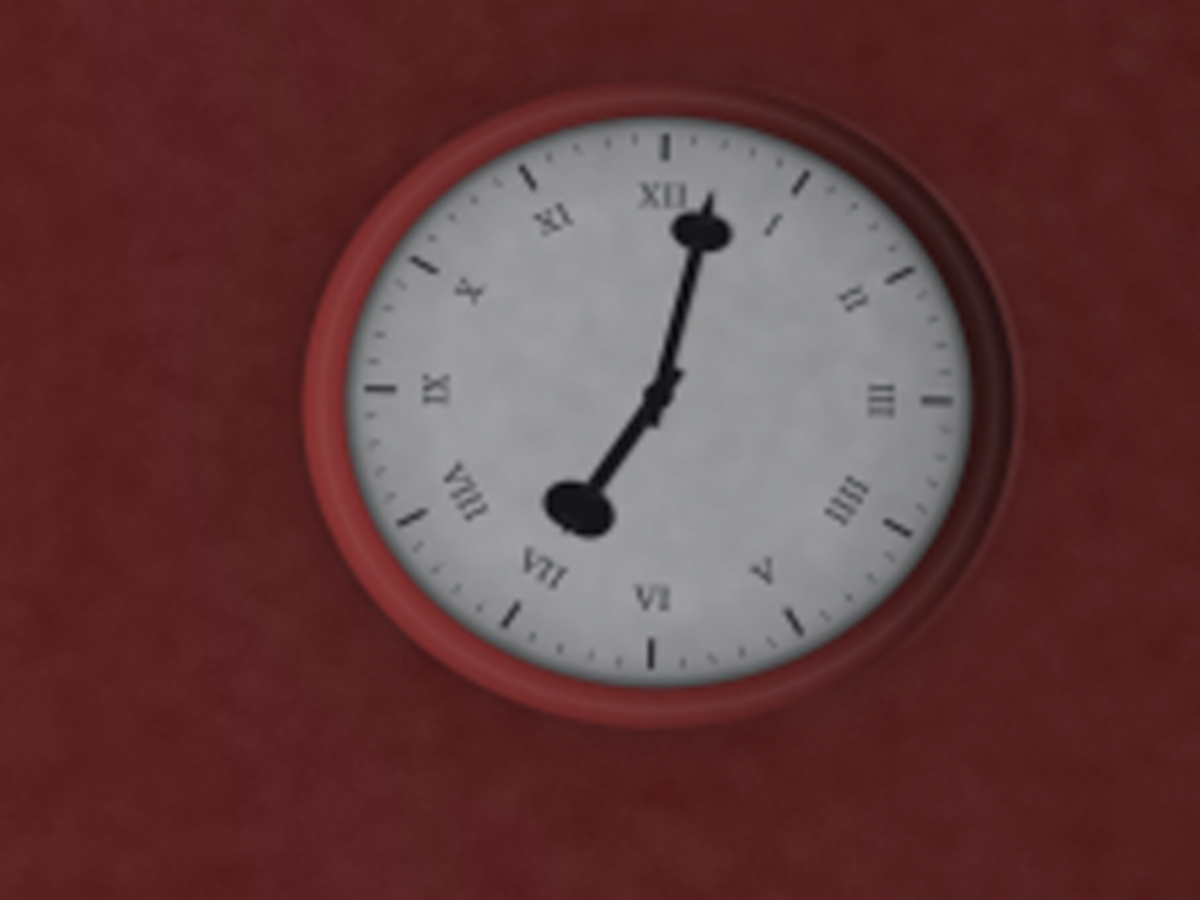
7.02
